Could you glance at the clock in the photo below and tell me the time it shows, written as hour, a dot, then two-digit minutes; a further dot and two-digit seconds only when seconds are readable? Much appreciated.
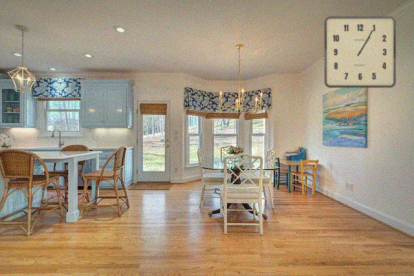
1.05
